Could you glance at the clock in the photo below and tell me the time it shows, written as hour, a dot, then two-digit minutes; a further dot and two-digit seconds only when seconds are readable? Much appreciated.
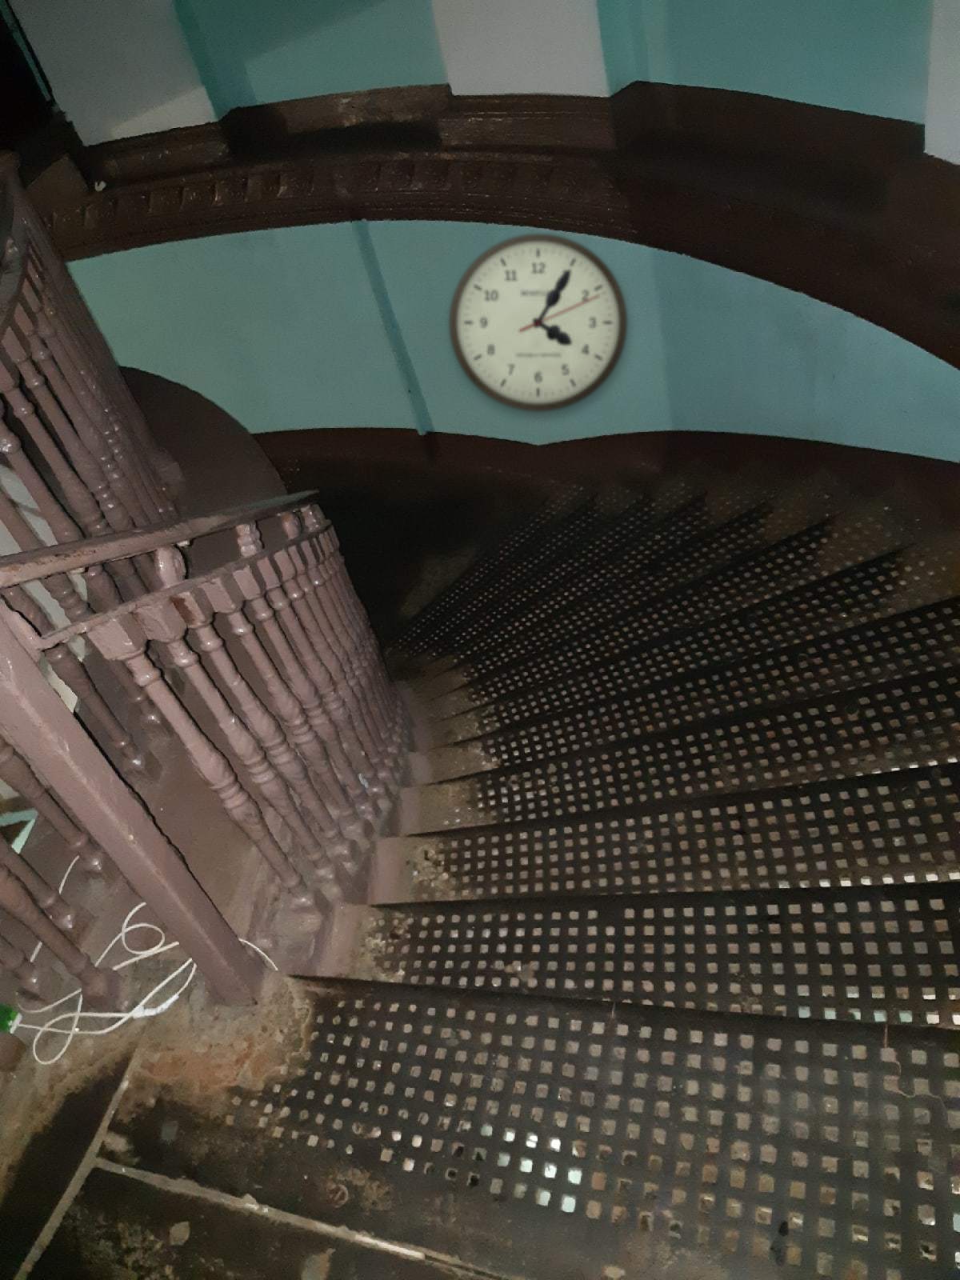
4.05.11
